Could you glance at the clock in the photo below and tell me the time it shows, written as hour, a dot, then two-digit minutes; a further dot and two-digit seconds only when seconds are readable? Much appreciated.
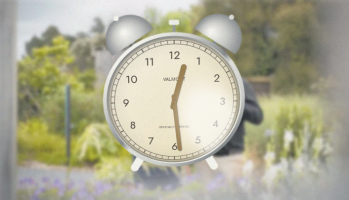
12.29
